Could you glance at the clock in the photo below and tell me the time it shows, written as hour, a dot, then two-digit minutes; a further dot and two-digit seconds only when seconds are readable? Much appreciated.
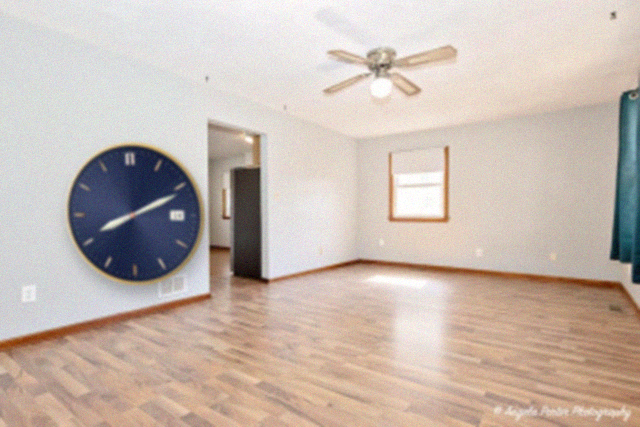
8.11
